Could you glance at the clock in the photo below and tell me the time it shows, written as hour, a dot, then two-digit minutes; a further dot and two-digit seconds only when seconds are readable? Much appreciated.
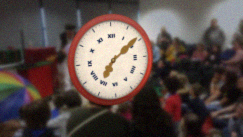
7.09
